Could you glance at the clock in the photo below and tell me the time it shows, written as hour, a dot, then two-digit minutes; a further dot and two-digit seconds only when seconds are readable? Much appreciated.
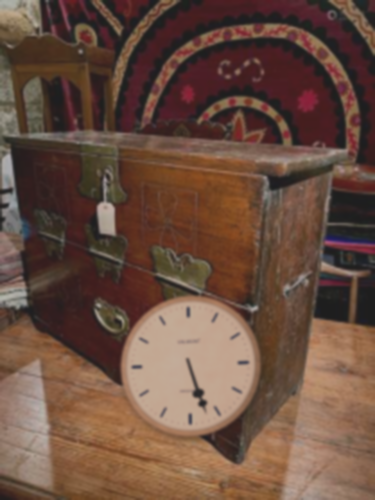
5.27
